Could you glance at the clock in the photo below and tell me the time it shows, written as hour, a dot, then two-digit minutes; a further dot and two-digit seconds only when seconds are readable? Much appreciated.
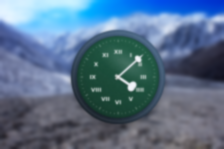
4.08
